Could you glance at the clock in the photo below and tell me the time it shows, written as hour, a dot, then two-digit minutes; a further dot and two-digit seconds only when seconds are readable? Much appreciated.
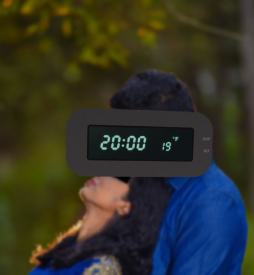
20.00
